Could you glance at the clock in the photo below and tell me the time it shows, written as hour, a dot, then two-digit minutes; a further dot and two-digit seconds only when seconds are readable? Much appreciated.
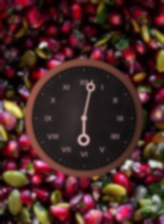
6.02
